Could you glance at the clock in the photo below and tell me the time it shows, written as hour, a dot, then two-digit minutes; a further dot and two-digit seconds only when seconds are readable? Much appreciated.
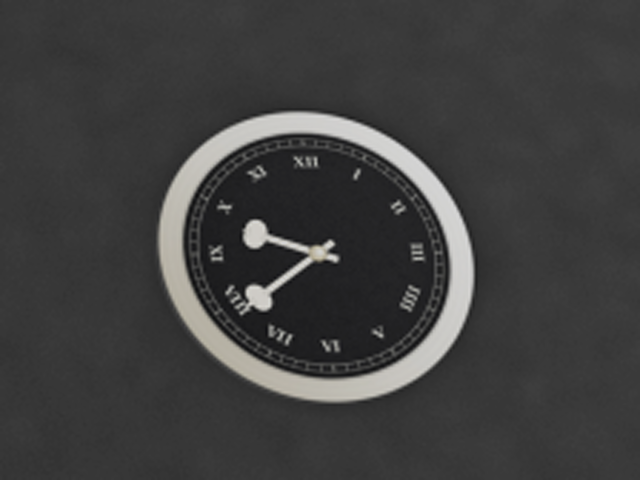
9.39
